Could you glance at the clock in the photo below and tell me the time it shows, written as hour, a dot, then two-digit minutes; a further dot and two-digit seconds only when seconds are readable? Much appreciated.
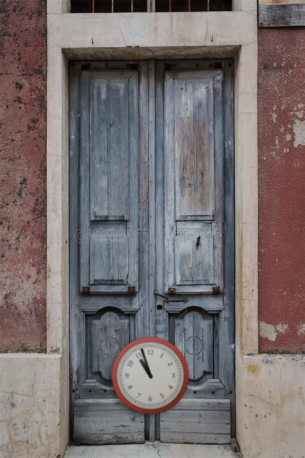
10.57
